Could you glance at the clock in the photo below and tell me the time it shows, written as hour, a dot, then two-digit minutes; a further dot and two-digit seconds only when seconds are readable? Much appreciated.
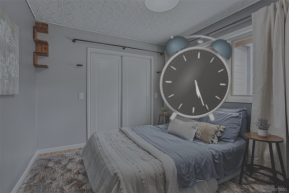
5.26
